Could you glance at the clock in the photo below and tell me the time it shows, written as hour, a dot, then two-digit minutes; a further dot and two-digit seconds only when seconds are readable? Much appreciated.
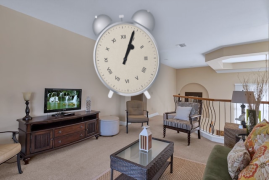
1.04
